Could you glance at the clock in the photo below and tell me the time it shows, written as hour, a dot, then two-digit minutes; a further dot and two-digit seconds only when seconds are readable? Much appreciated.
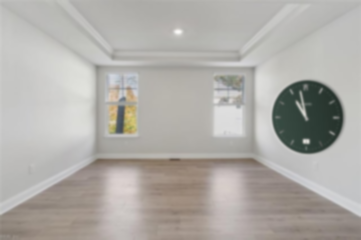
10.58
